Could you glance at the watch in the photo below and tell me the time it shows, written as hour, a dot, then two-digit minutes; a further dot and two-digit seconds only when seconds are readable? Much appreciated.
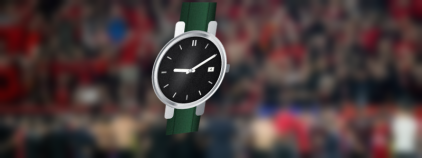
9.10
